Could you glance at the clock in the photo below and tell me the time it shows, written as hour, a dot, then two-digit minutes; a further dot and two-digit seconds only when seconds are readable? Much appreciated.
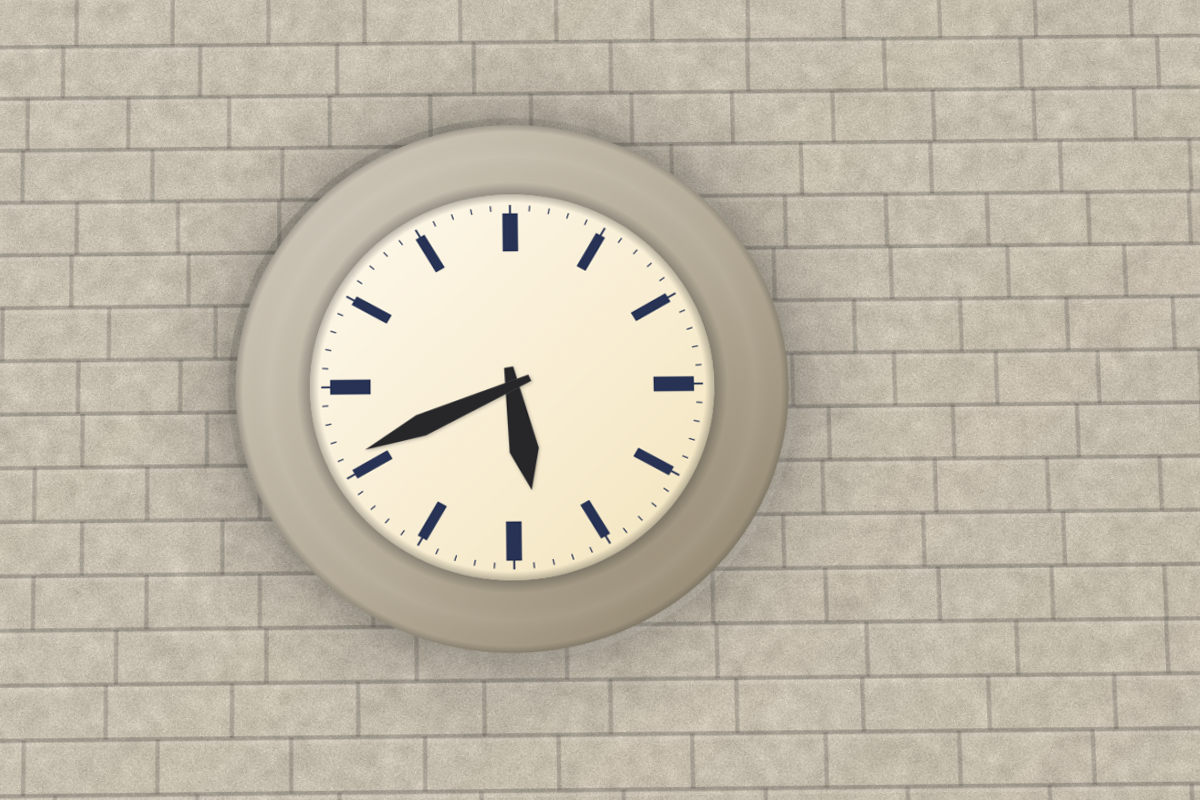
5.41
